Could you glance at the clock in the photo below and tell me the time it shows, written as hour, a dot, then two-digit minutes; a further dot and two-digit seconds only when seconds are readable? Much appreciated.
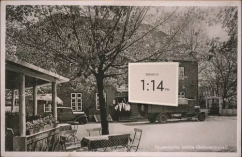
1.14
